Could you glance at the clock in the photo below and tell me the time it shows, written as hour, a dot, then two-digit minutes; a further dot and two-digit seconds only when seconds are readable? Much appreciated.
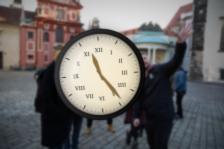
11.24
